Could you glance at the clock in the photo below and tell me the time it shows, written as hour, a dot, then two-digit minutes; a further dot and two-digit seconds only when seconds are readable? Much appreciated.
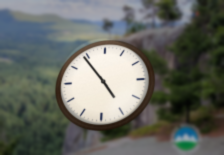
4.54
